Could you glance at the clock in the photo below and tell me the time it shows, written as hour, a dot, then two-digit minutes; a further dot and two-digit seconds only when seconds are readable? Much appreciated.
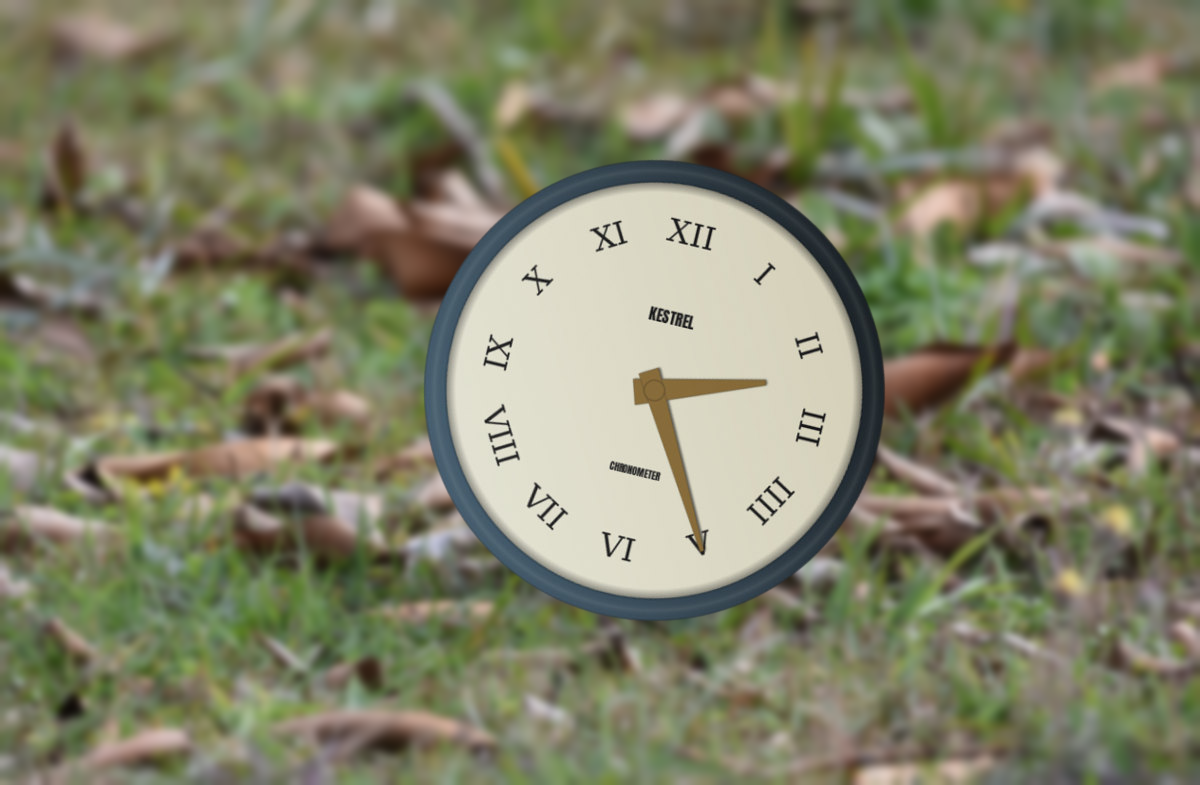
2.25
